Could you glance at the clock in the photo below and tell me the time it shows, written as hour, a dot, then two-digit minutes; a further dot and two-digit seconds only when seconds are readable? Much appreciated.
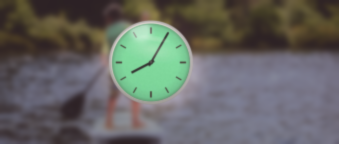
8.05
